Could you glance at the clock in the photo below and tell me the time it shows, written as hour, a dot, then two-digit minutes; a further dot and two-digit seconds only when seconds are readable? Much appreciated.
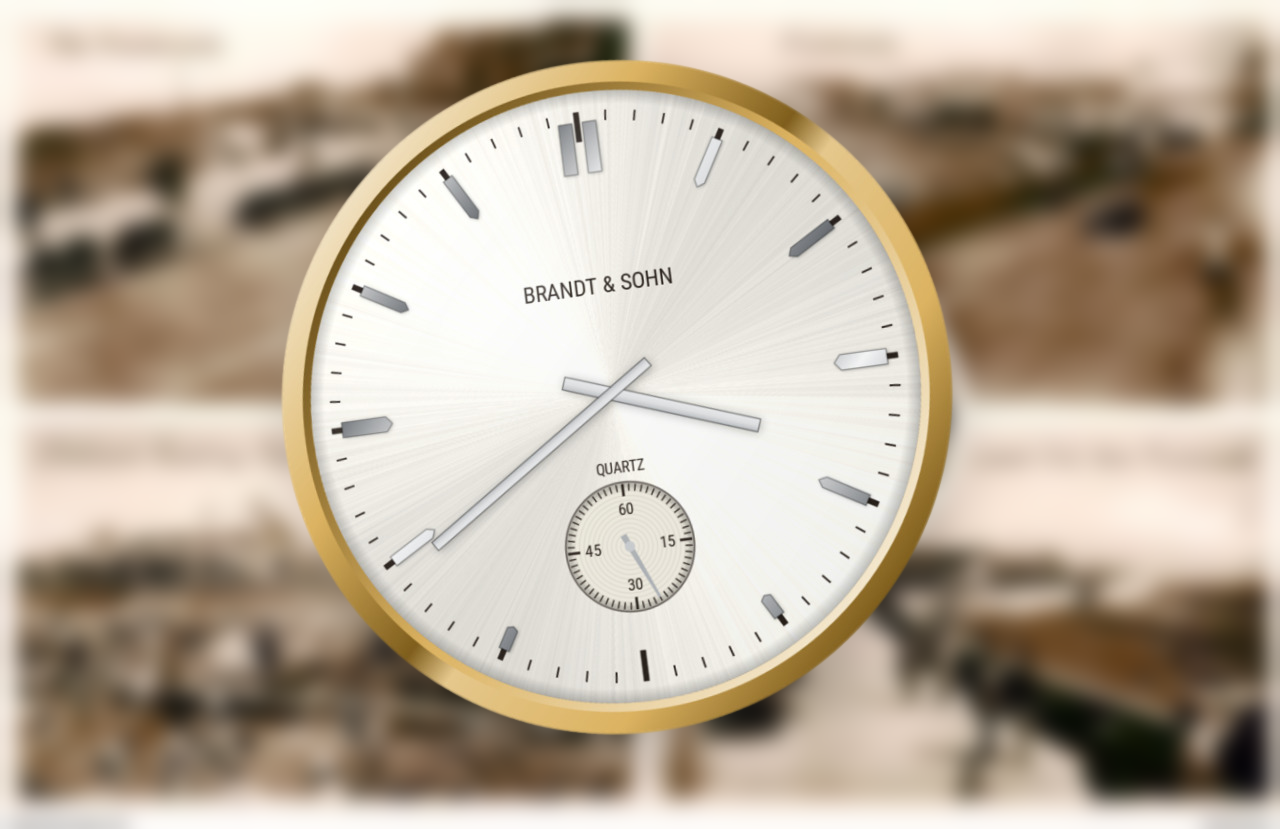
3.39.26
